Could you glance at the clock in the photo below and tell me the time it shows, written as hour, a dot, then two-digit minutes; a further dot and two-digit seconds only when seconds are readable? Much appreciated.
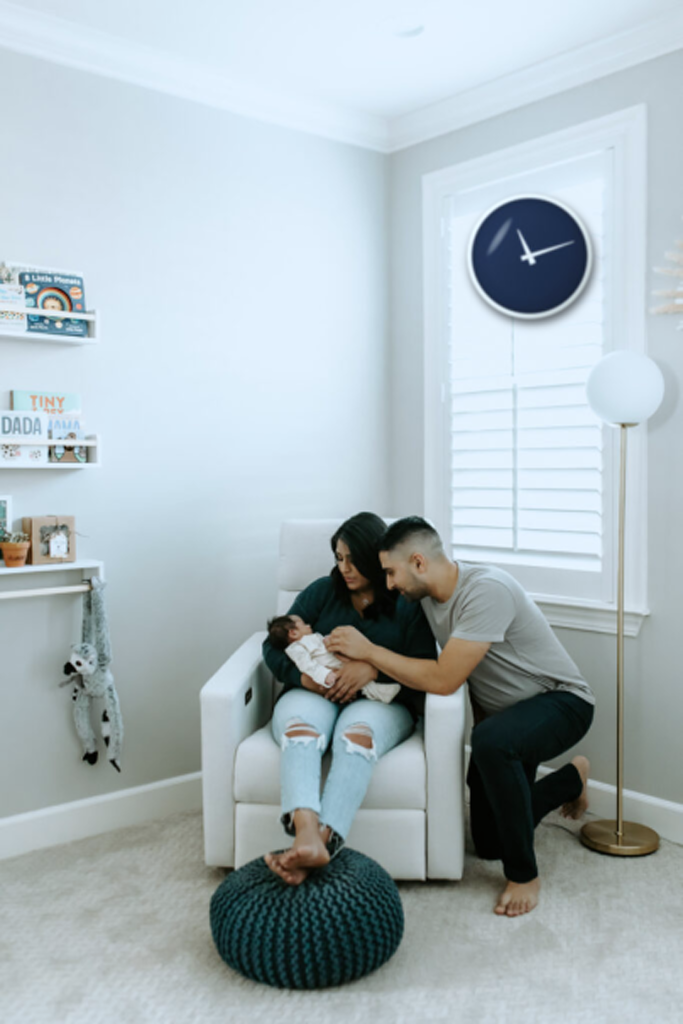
11.12
